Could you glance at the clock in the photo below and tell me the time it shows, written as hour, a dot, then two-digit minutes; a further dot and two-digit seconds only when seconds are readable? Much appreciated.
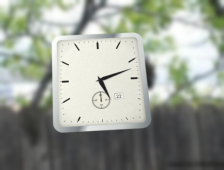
5.12
